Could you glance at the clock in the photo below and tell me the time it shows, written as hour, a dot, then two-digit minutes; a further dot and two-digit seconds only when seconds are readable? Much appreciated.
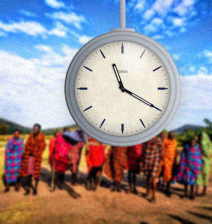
11.20
